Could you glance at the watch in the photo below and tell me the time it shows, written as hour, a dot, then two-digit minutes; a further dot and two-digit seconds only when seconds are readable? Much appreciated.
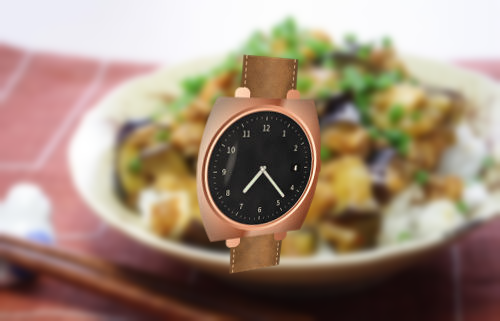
7.23
